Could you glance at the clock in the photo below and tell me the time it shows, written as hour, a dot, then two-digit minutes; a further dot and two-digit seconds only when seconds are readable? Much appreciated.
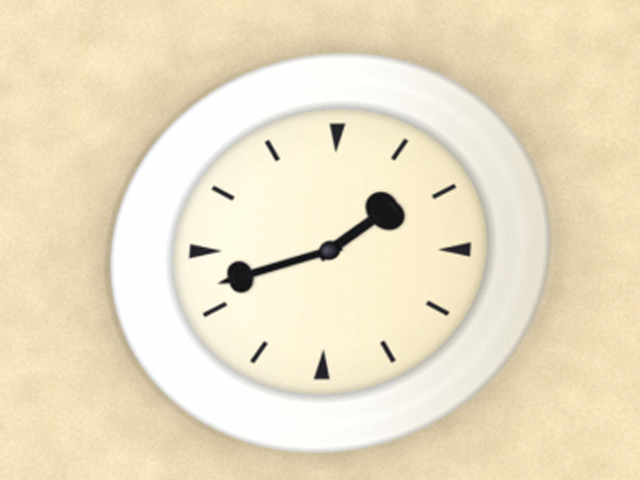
1.42
